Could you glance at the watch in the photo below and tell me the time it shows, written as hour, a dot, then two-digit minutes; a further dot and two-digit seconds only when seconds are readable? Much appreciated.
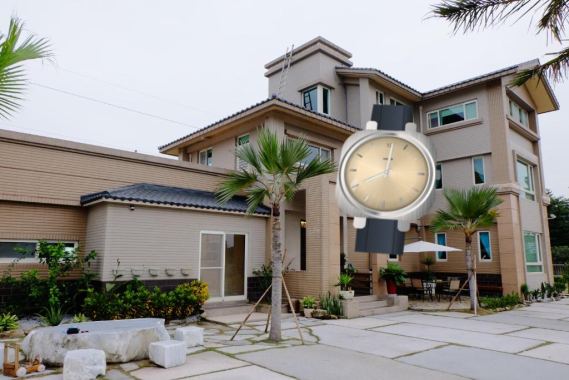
8.01
